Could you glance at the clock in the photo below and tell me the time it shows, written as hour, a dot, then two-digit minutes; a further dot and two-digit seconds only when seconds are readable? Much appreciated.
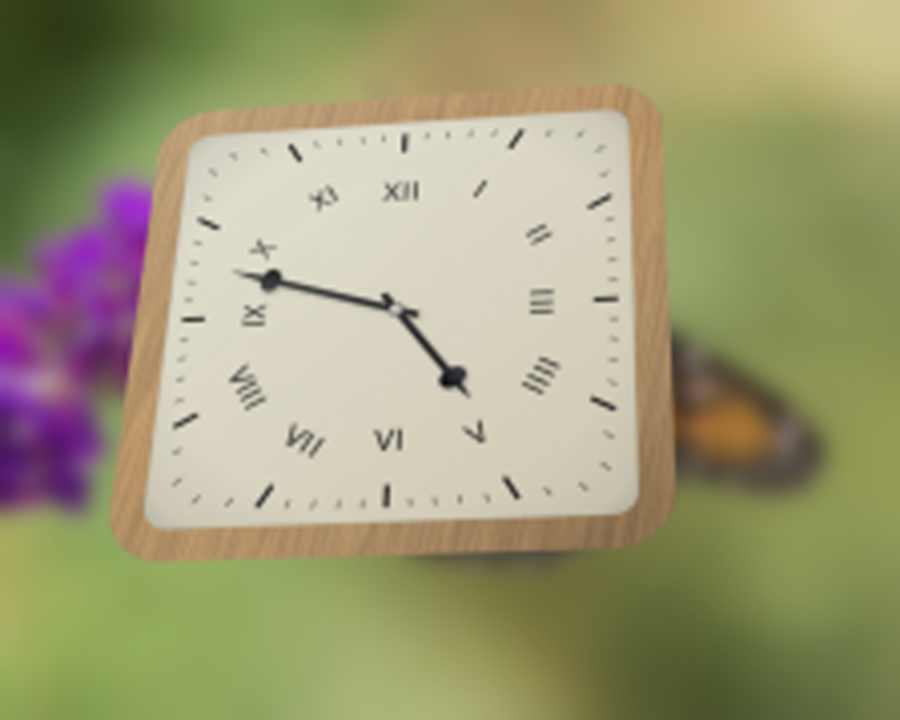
4.48
